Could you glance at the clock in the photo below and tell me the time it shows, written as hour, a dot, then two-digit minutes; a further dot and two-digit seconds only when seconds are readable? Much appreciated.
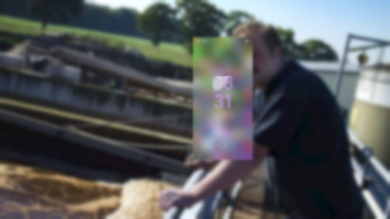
8.31
